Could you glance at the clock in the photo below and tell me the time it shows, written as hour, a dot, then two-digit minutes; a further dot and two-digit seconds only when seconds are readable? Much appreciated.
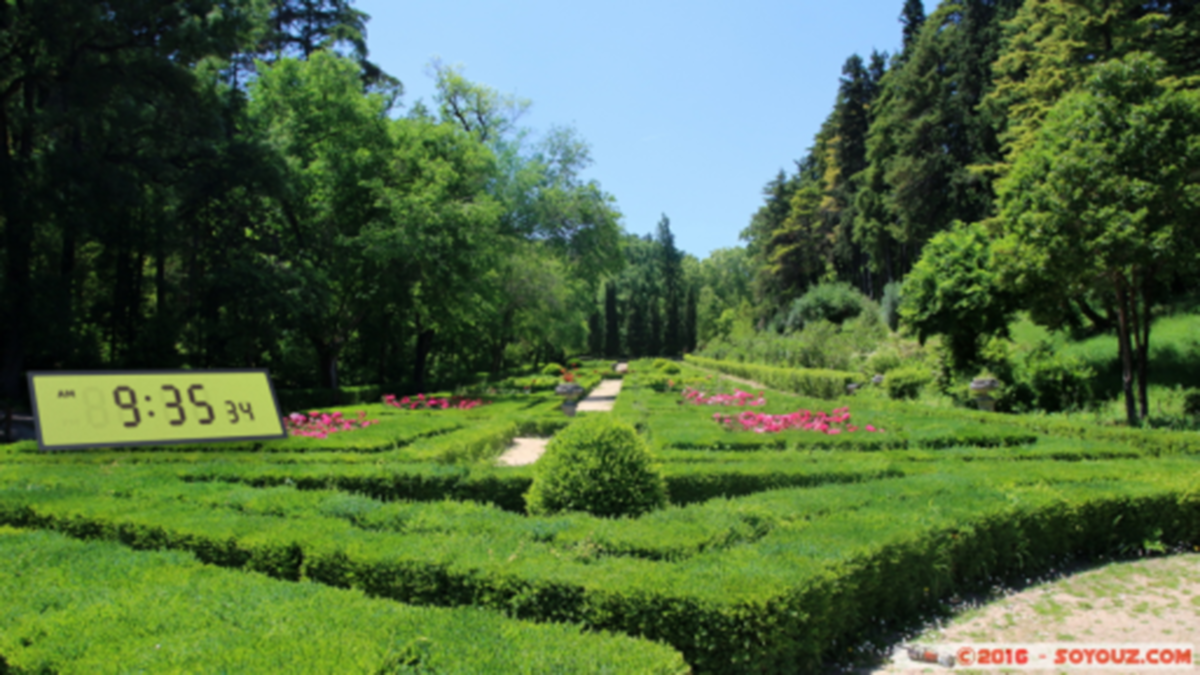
9.35.34
